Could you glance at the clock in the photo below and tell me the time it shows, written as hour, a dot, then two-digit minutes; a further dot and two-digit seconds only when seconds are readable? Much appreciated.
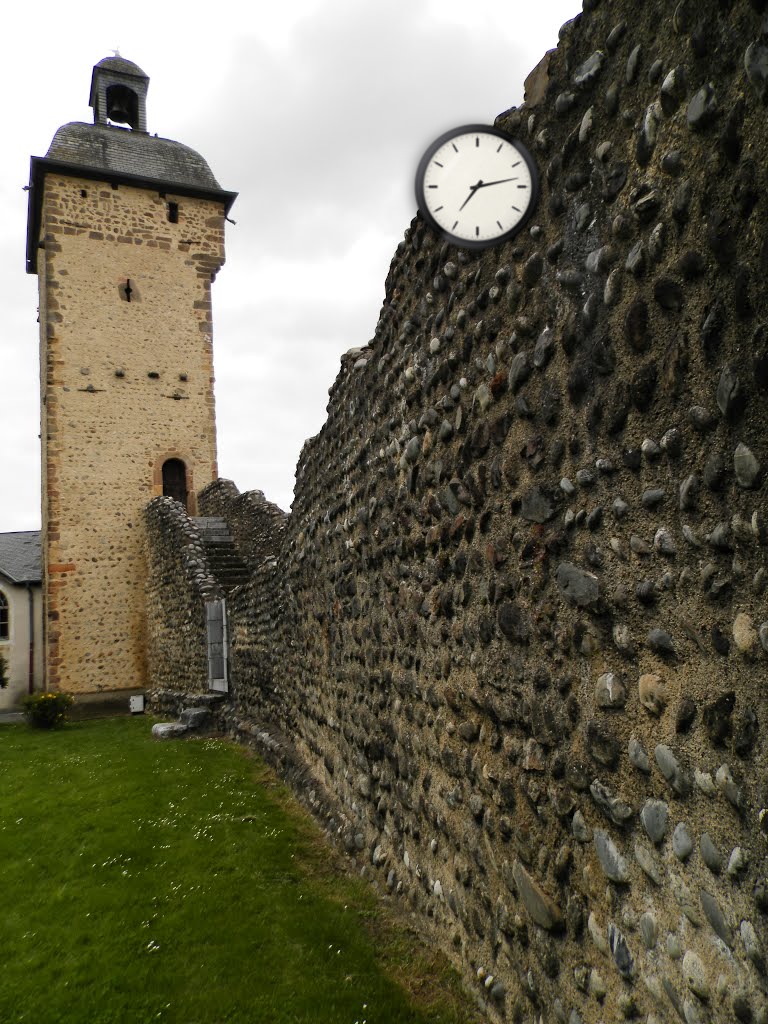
7.13
